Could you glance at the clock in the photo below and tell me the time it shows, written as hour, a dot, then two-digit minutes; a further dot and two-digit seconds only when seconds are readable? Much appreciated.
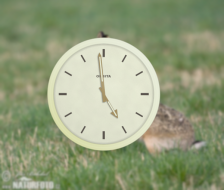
4.59
